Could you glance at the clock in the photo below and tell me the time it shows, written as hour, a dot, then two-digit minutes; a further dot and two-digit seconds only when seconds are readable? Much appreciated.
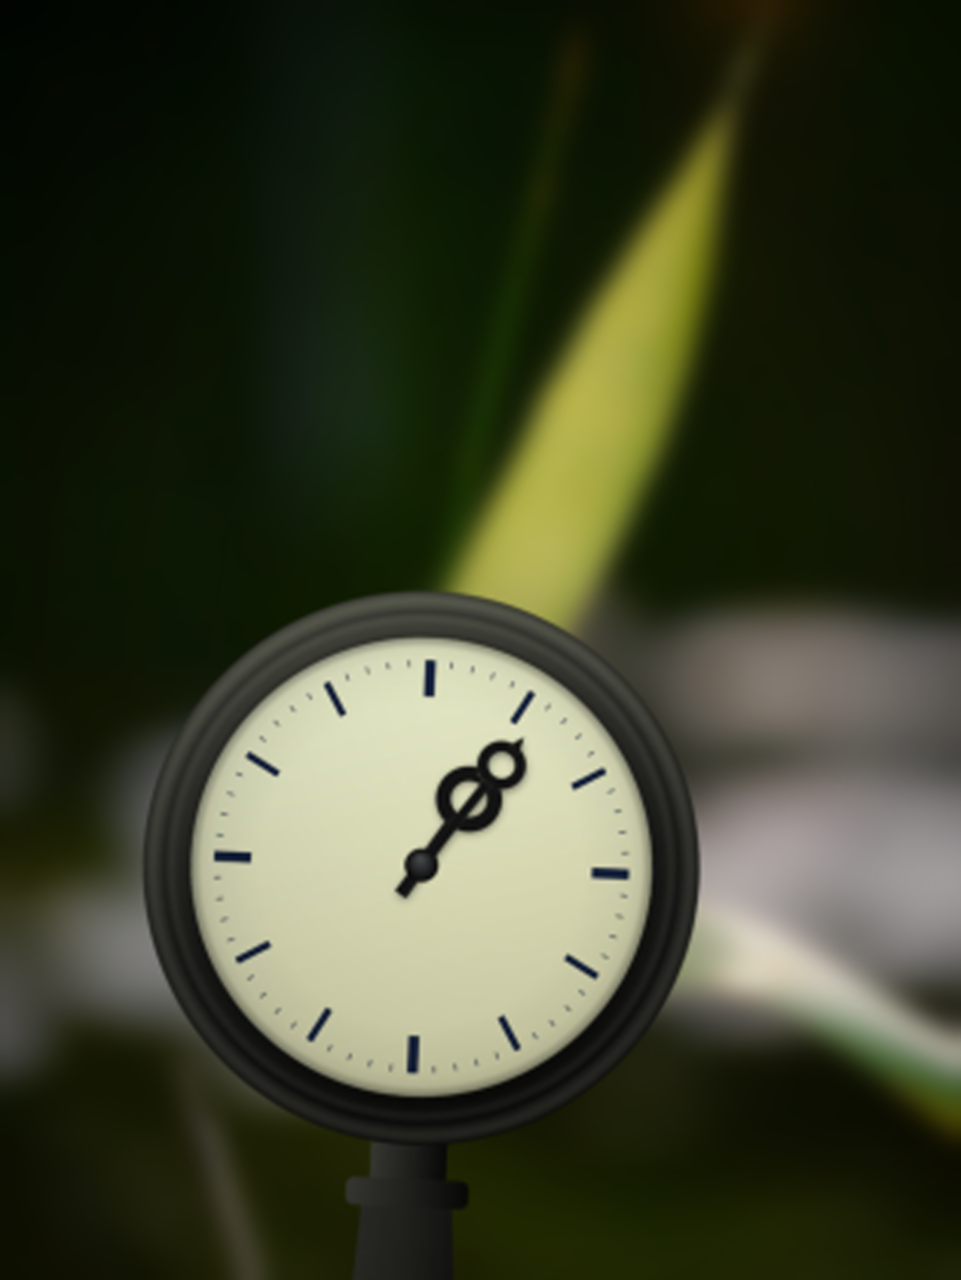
1.06
